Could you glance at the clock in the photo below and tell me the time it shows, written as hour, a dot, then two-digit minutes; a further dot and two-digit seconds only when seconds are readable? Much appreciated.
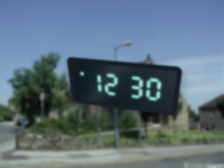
12.30
